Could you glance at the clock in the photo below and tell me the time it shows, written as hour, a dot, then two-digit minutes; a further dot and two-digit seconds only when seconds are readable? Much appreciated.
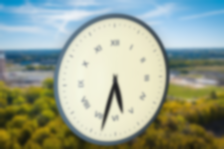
5.33
